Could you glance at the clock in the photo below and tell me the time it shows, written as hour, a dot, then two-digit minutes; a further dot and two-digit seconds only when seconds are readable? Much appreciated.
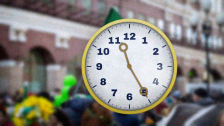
11.25
